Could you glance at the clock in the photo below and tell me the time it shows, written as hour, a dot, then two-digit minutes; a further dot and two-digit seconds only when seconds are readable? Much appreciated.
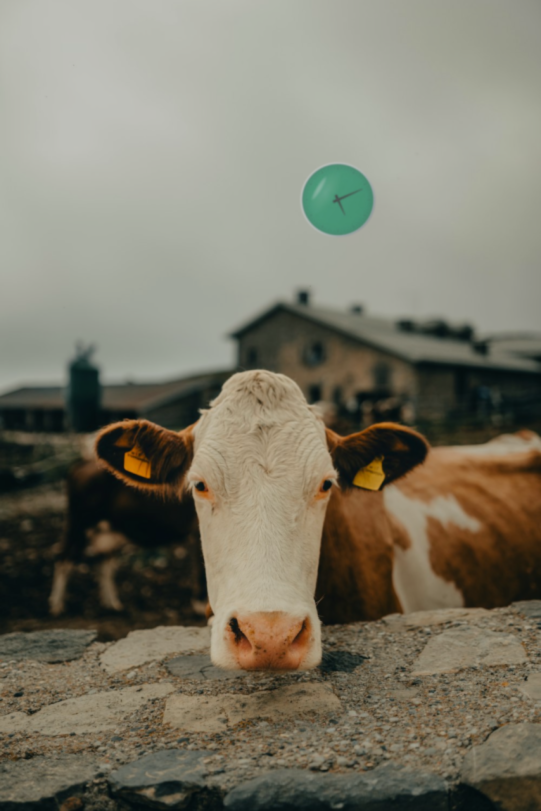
5.11
